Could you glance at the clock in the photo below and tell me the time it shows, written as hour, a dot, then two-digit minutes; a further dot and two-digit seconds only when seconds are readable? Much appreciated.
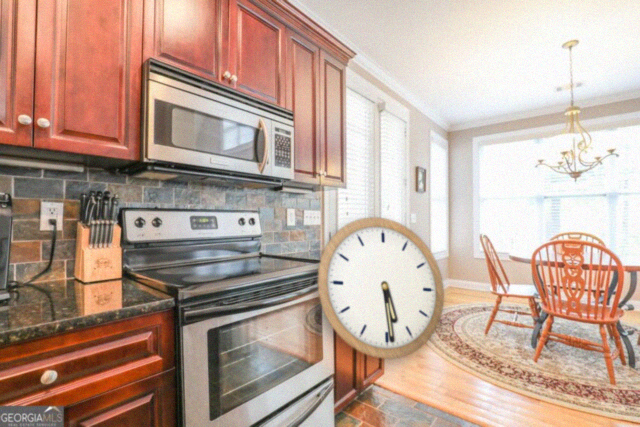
5.29
